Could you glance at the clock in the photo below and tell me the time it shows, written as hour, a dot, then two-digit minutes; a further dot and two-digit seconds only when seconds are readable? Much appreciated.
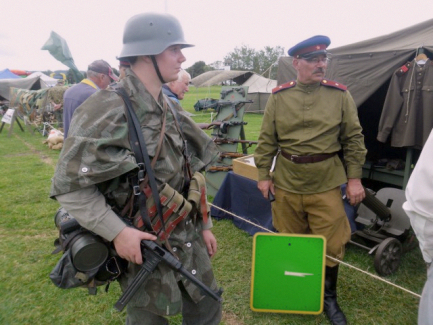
3.15
